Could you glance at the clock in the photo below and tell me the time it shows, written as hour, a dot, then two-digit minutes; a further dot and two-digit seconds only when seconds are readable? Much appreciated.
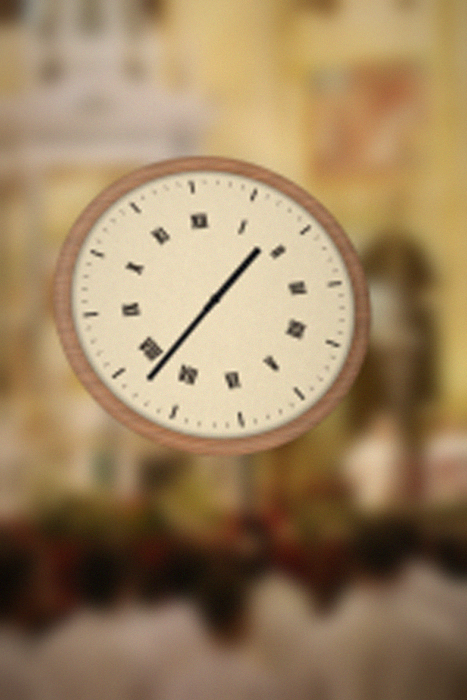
1.38
